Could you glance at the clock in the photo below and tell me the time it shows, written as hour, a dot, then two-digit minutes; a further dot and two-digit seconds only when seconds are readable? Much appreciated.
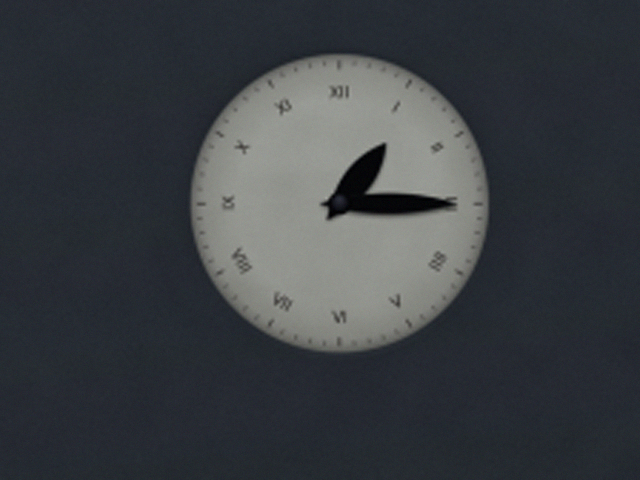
1.15
